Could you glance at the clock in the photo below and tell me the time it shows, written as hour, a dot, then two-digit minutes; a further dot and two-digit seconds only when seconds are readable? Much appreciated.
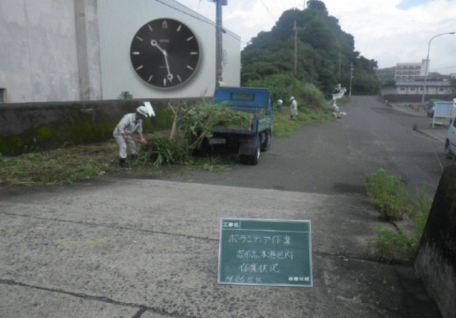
10.28
